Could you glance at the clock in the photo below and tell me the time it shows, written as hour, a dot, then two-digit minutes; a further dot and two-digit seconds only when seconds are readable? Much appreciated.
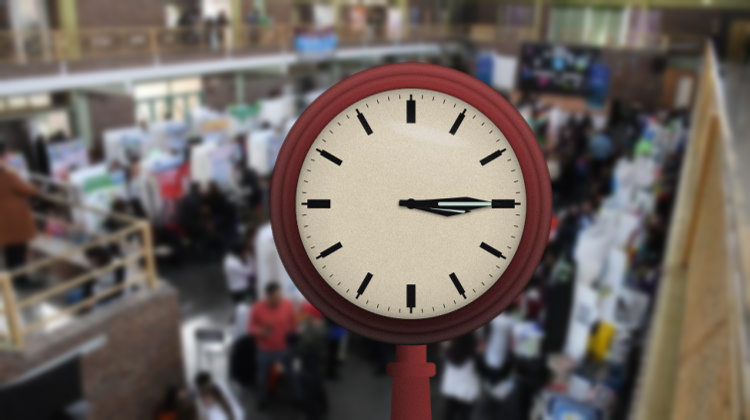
3.15
